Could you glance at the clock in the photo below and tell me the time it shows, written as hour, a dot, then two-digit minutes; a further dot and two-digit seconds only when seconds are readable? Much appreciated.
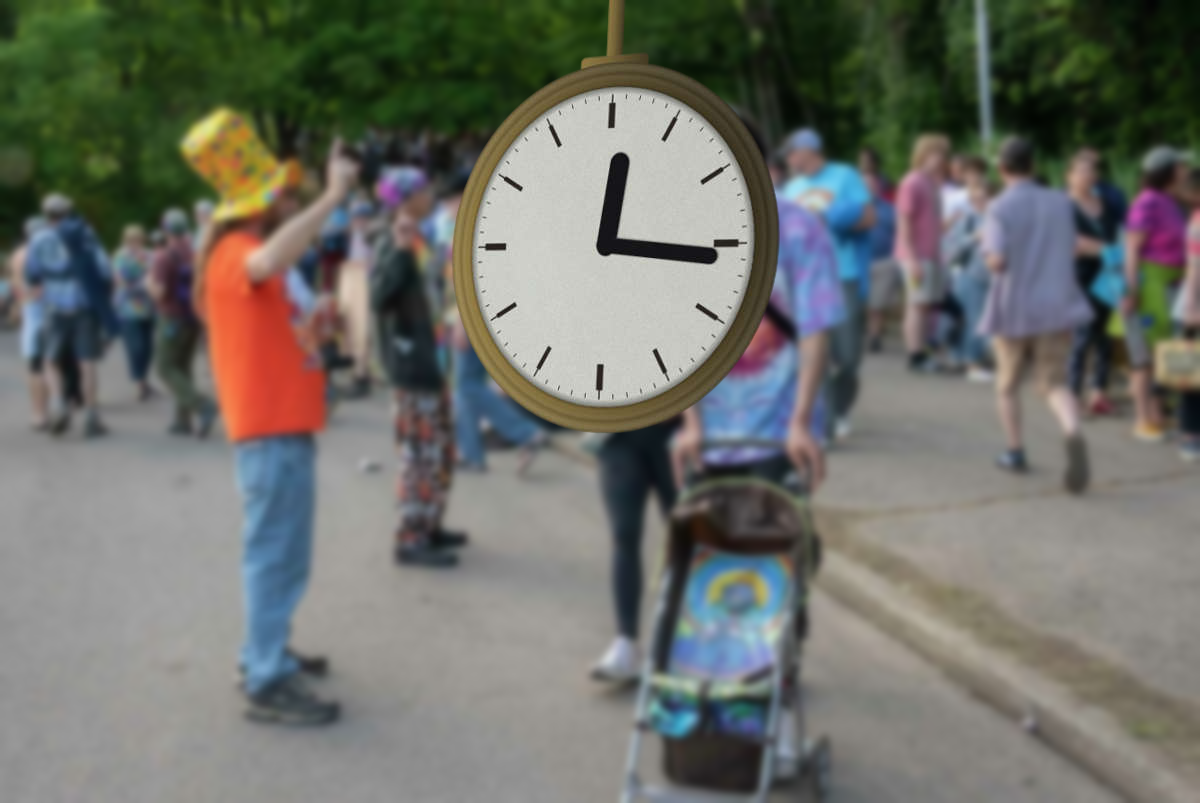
12.16
